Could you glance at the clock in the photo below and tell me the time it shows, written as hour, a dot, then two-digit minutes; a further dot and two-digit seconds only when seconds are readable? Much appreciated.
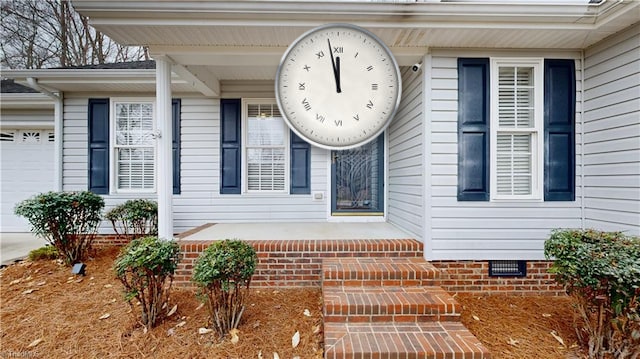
11.58
